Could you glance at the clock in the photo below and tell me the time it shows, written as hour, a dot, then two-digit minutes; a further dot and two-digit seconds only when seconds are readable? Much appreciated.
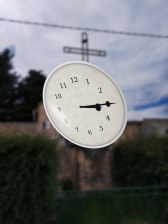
3.15
